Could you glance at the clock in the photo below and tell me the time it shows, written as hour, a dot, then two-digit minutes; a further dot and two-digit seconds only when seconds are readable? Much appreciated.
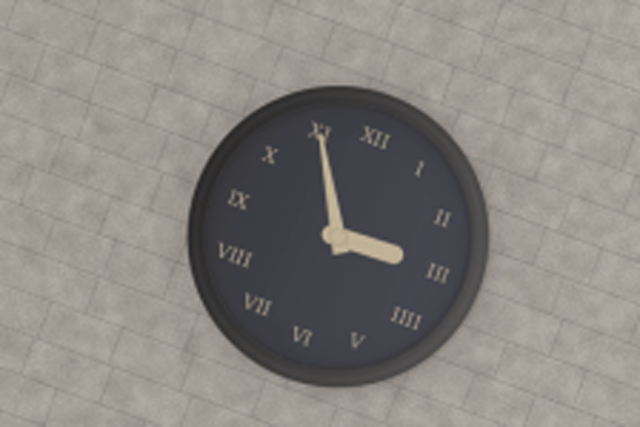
2.55
